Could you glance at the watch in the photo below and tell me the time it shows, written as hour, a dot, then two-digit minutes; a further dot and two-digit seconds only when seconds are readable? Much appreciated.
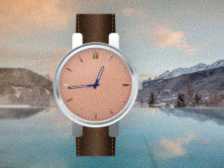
12.44
